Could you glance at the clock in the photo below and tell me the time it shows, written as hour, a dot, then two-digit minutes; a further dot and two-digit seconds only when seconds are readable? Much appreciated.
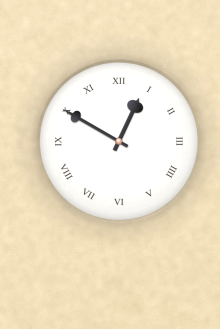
12.50
